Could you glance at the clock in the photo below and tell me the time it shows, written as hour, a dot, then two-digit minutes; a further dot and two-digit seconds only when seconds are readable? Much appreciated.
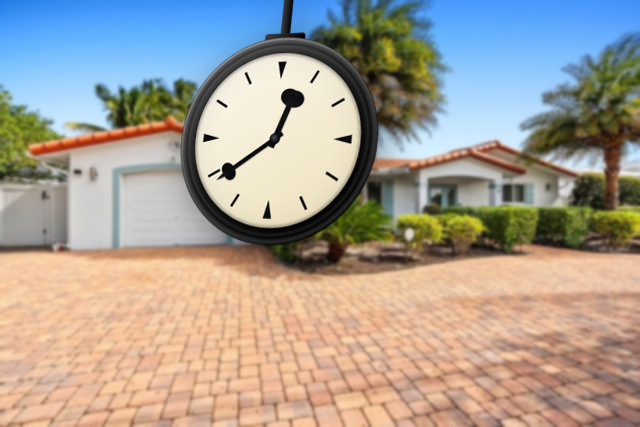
12.39
